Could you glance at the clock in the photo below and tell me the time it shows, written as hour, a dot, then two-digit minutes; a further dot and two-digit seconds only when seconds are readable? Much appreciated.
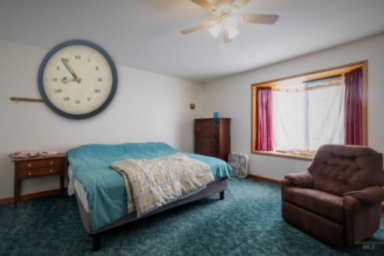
8.54
